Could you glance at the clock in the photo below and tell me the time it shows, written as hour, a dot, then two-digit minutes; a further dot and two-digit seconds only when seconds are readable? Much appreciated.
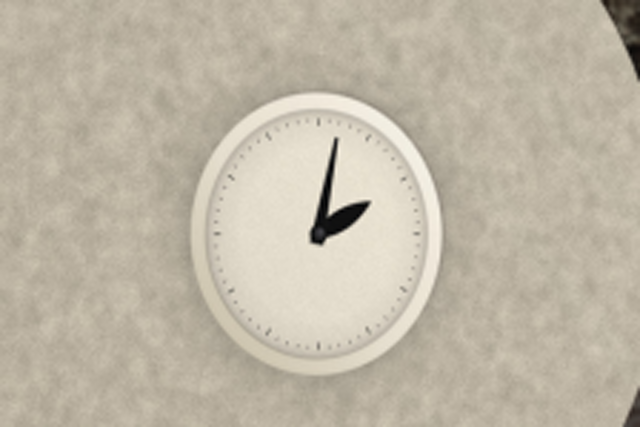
2.02
